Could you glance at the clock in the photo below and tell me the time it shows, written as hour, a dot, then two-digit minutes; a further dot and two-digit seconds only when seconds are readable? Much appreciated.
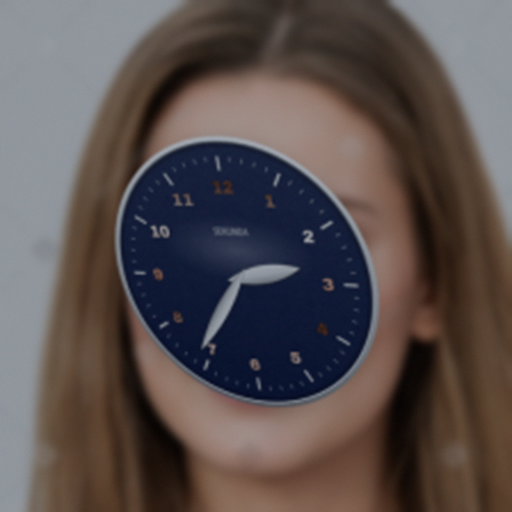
2.36
